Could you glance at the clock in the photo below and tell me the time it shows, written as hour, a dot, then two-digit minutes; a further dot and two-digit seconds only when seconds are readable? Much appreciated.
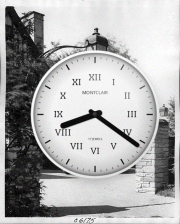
8.21
